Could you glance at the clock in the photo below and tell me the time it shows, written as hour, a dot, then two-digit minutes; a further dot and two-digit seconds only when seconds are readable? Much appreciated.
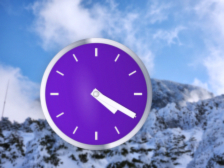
4.20
